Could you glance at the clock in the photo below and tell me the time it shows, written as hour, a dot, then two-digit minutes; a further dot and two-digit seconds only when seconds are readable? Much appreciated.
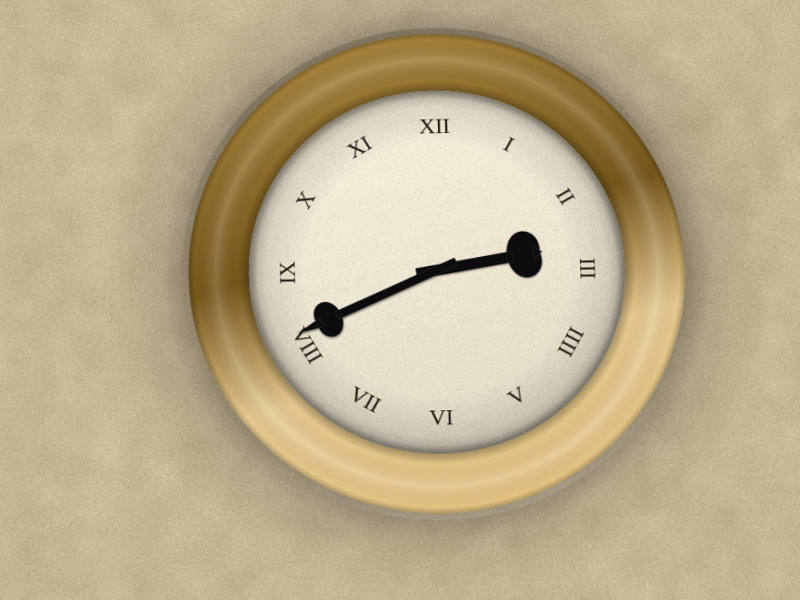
2.41
